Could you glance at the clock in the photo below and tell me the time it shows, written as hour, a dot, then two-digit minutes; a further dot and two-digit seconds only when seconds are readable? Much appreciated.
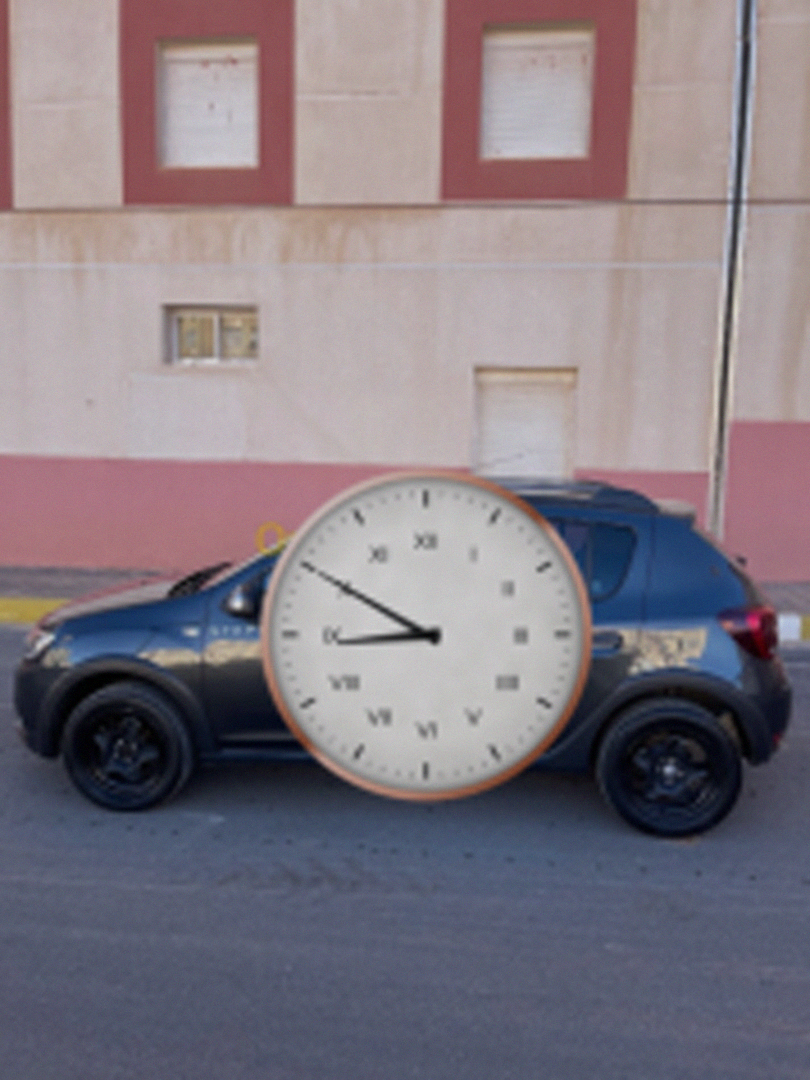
8.50
